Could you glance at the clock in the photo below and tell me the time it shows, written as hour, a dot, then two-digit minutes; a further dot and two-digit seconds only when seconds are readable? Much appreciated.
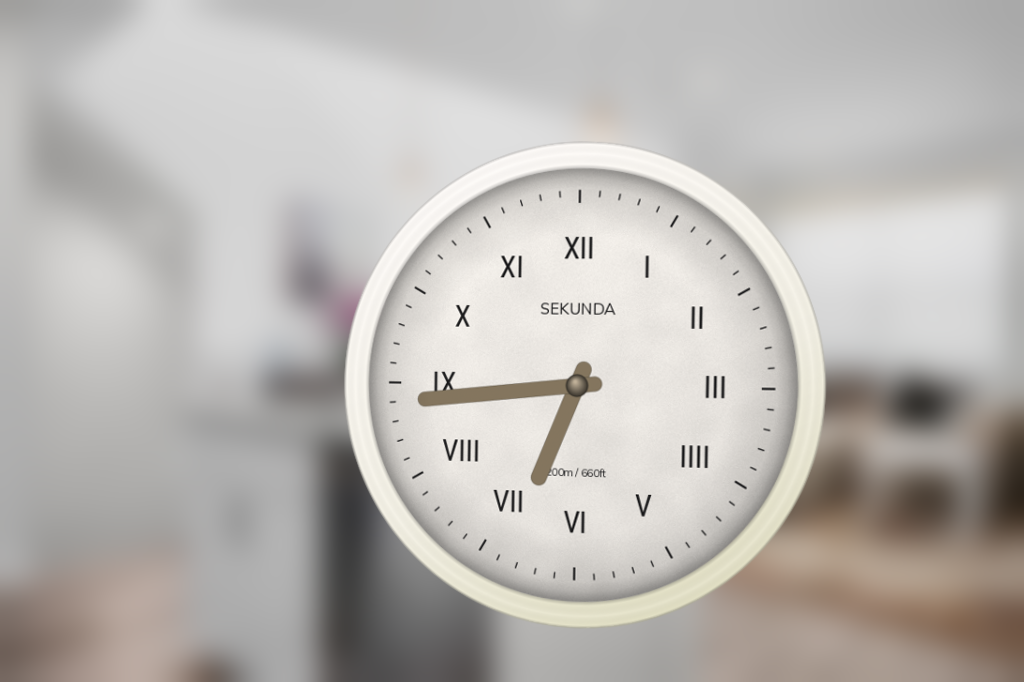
6.44
